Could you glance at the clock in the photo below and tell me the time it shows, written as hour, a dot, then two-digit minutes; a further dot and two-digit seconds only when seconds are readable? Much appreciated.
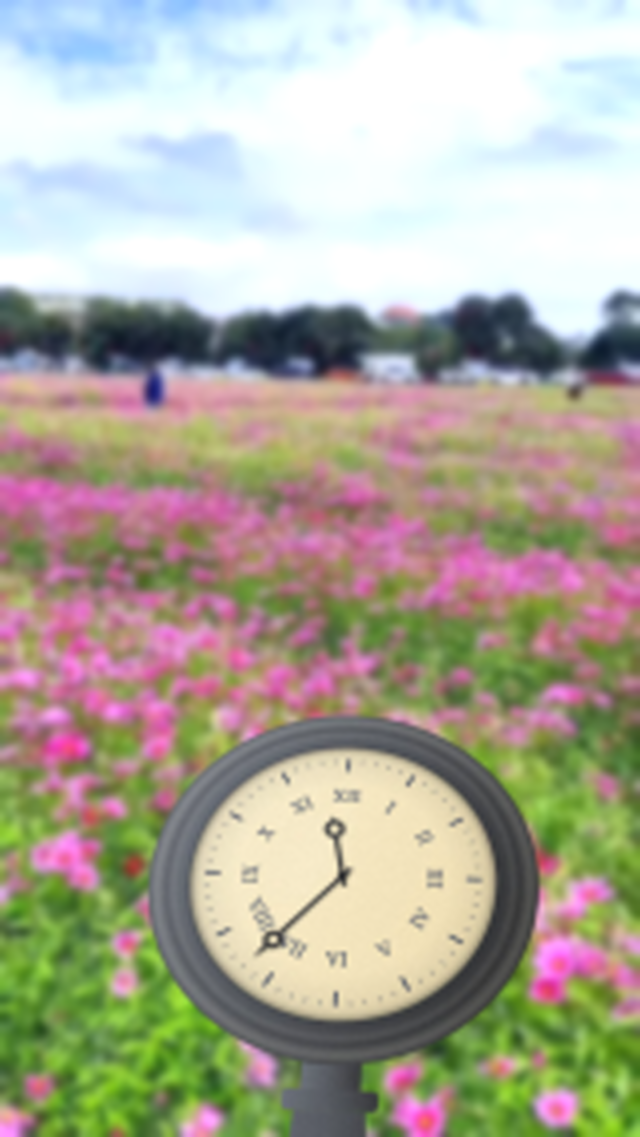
11.37
